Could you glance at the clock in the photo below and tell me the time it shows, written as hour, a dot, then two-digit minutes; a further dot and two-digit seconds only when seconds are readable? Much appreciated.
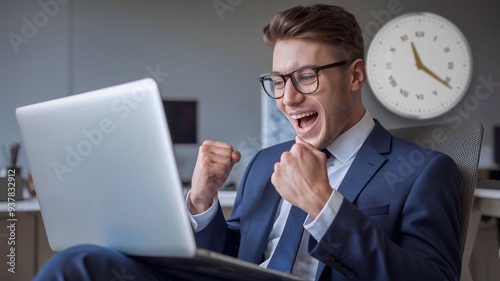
11.21
